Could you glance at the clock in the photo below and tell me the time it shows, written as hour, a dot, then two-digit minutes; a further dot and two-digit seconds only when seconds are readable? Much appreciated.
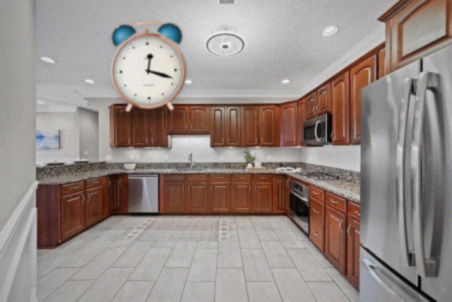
12.18
